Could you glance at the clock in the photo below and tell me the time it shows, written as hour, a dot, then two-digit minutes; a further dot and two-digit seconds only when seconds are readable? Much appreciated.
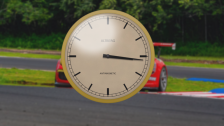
3.16
